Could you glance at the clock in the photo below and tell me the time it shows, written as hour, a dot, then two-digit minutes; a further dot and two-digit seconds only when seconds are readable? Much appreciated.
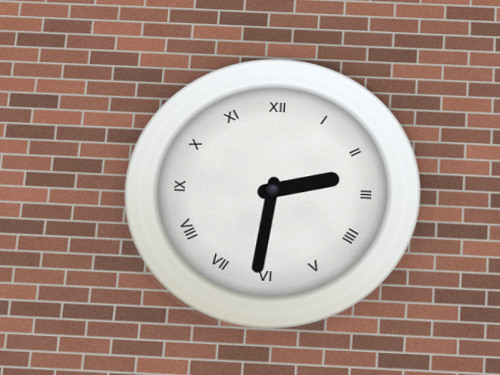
2.31
